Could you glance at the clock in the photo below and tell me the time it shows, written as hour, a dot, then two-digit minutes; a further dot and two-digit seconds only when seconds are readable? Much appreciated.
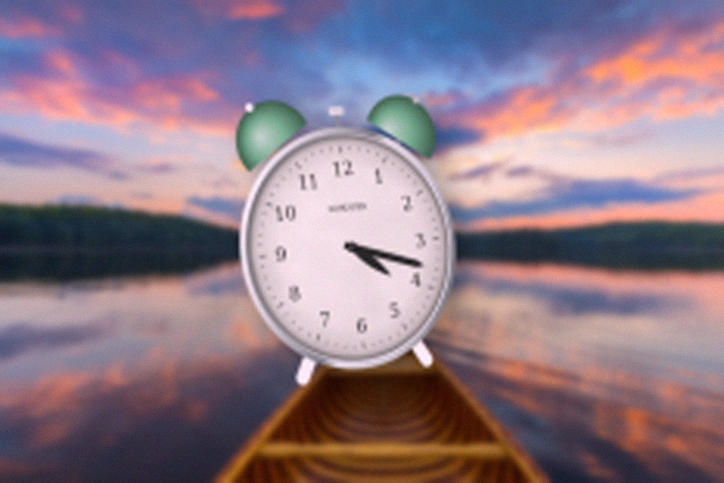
4.18
